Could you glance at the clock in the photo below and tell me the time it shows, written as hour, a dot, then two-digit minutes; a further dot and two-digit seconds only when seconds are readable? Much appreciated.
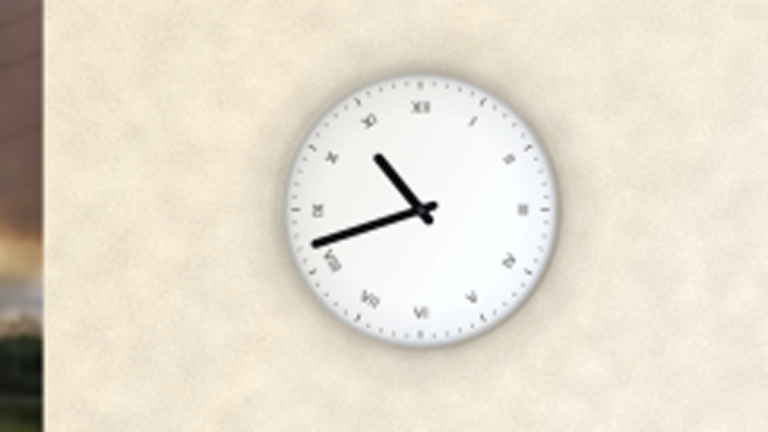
10.42
